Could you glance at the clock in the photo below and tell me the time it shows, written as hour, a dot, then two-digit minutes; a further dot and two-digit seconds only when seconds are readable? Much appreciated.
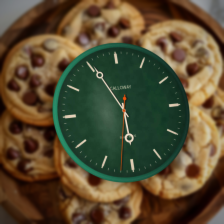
5.55.32
